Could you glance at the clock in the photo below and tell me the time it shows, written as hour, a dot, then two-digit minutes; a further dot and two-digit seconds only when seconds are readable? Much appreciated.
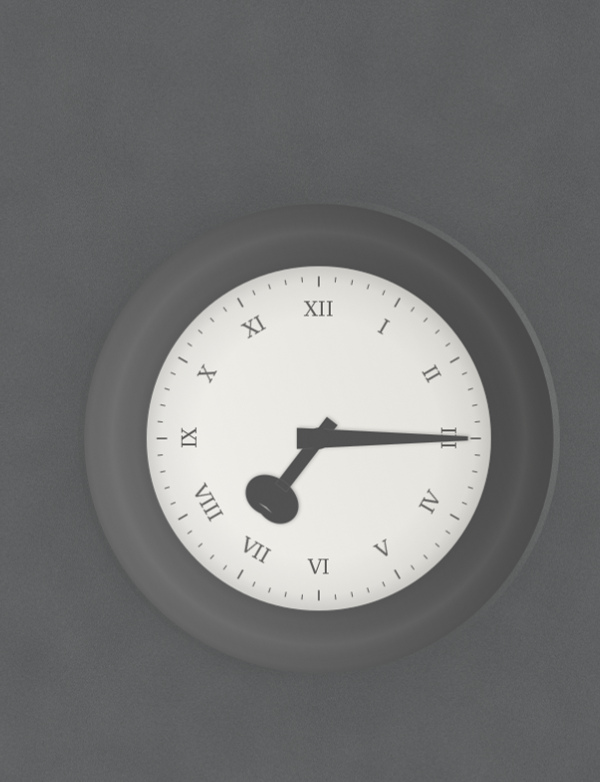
7.15
